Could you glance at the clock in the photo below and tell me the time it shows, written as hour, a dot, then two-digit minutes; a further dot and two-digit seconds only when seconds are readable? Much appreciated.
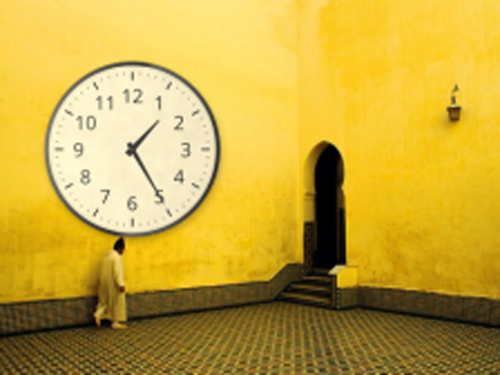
1.25
